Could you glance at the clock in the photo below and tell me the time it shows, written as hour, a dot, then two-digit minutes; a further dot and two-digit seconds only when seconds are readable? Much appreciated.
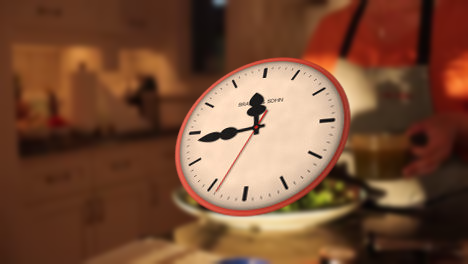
11.43.34
